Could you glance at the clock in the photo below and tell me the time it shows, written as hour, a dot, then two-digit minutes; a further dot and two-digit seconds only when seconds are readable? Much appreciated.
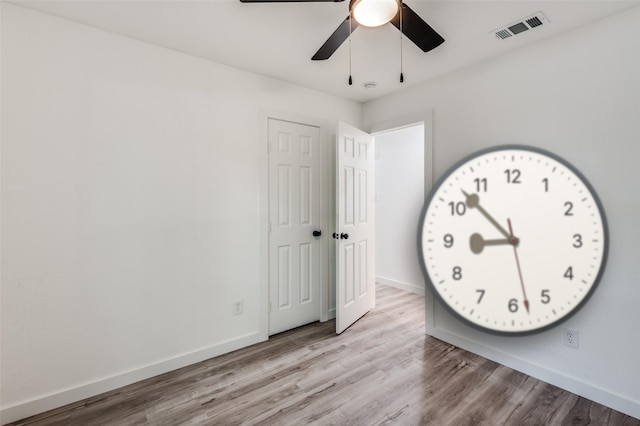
8.52.28
